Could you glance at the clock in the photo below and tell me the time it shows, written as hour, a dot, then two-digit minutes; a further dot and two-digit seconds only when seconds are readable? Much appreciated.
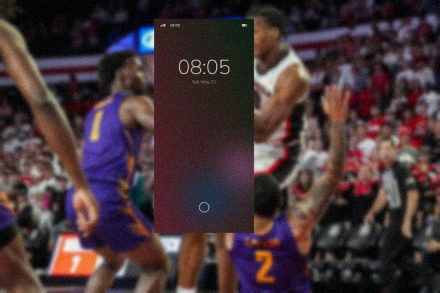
8.05
